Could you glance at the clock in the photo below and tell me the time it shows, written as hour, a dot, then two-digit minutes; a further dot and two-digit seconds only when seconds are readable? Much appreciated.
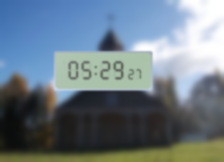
5.29.27
